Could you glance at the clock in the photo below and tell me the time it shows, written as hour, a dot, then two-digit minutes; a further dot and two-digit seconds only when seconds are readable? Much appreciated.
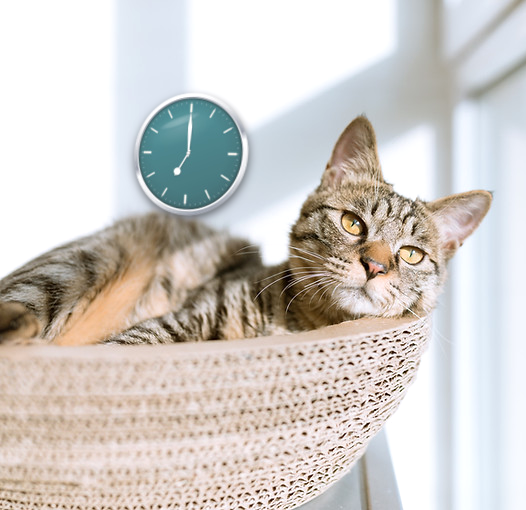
7.00
